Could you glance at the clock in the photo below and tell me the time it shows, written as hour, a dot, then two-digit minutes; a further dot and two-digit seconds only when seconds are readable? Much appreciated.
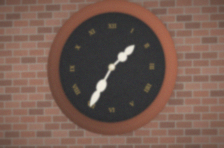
1.35
